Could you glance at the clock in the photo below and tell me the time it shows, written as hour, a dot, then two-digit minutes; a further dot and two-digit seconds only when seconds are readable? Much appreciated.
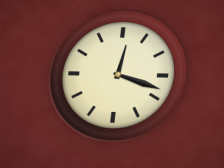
12.18
